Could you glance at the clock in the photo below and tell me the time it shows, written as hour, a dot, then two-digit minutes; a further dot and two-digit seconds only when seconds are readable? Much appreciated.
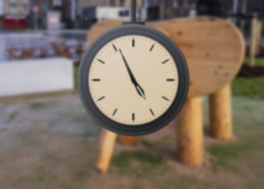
4.56
